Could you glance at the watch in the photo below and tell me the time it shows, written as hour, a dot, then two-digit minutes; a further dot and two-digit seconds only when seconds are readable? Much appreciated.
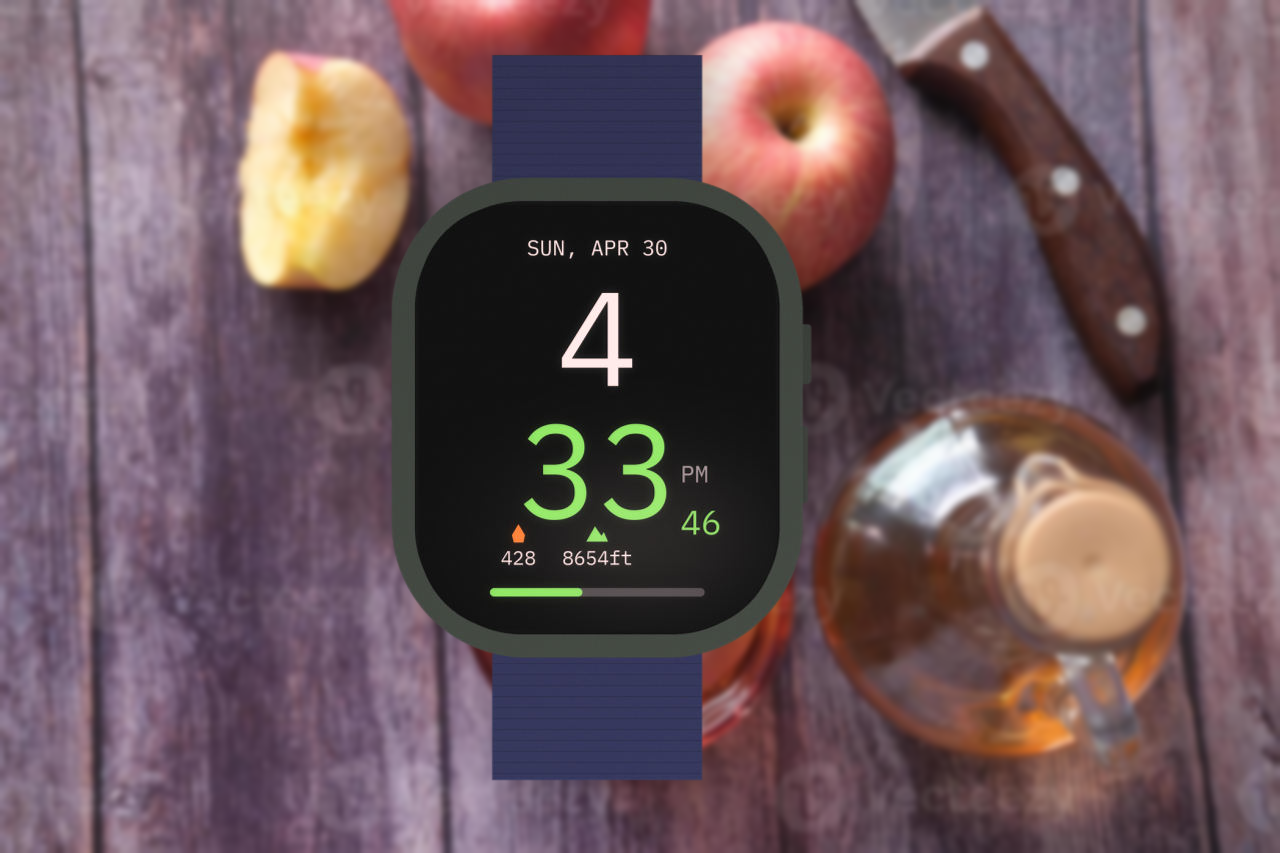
4.33.46
